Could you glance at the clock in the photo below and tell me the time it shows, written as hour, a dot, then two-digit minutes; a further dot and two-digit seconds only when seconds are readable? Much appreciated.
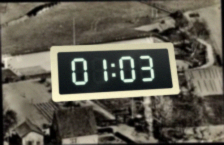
1.03
